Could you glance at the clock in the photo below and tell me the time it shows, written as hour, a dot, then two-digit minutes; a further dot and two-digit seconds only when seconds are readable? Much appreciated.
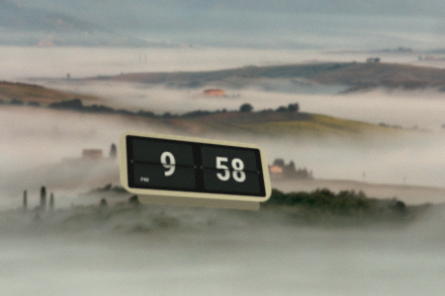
9.58
